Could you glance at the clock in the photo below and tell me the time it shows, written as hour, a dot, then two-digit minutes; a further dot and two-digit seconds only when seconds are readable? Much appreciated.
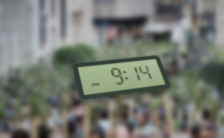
9.14
